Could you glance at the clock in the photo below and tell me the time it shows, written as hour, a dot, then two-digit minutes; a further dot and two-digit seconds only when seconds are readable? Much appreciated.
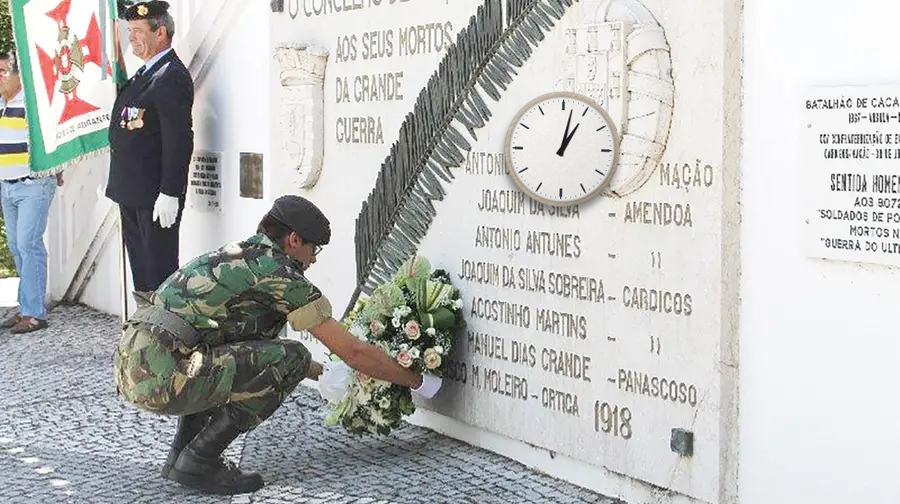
1.02
